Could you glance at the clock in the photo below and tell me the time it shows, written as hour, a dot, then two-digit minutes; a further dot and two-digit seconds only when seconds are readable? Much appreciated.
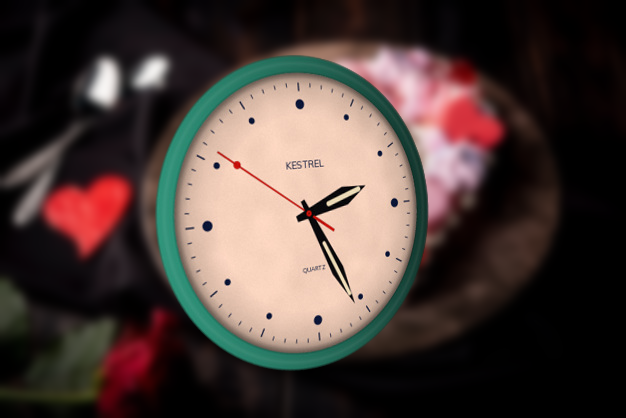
2.25.51
